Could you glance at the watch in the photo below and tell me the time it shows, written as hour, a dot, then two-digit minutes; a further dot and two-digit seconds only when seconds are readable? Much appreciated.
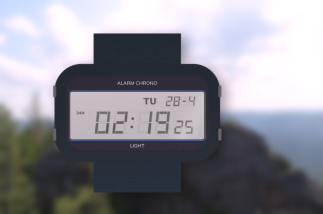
2.19.25
